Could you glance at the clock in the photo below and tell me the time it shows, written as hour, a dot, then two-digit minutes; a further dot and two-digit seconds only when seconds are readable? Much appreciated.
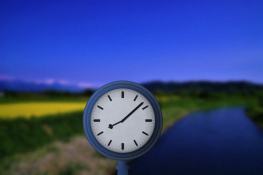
8.08
